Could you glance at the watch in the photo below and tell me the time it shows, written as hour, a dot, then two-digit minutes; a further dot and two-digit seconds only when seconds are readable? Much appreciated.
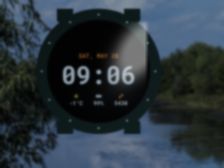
9.06
